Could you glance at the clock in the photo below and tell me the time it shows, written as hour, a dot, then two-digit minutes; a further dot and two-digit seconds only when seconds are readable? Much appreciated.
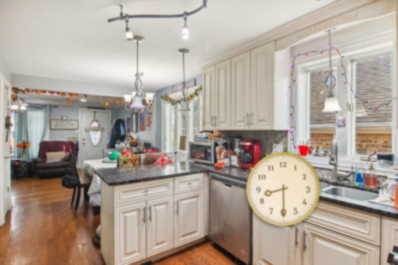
8.30
